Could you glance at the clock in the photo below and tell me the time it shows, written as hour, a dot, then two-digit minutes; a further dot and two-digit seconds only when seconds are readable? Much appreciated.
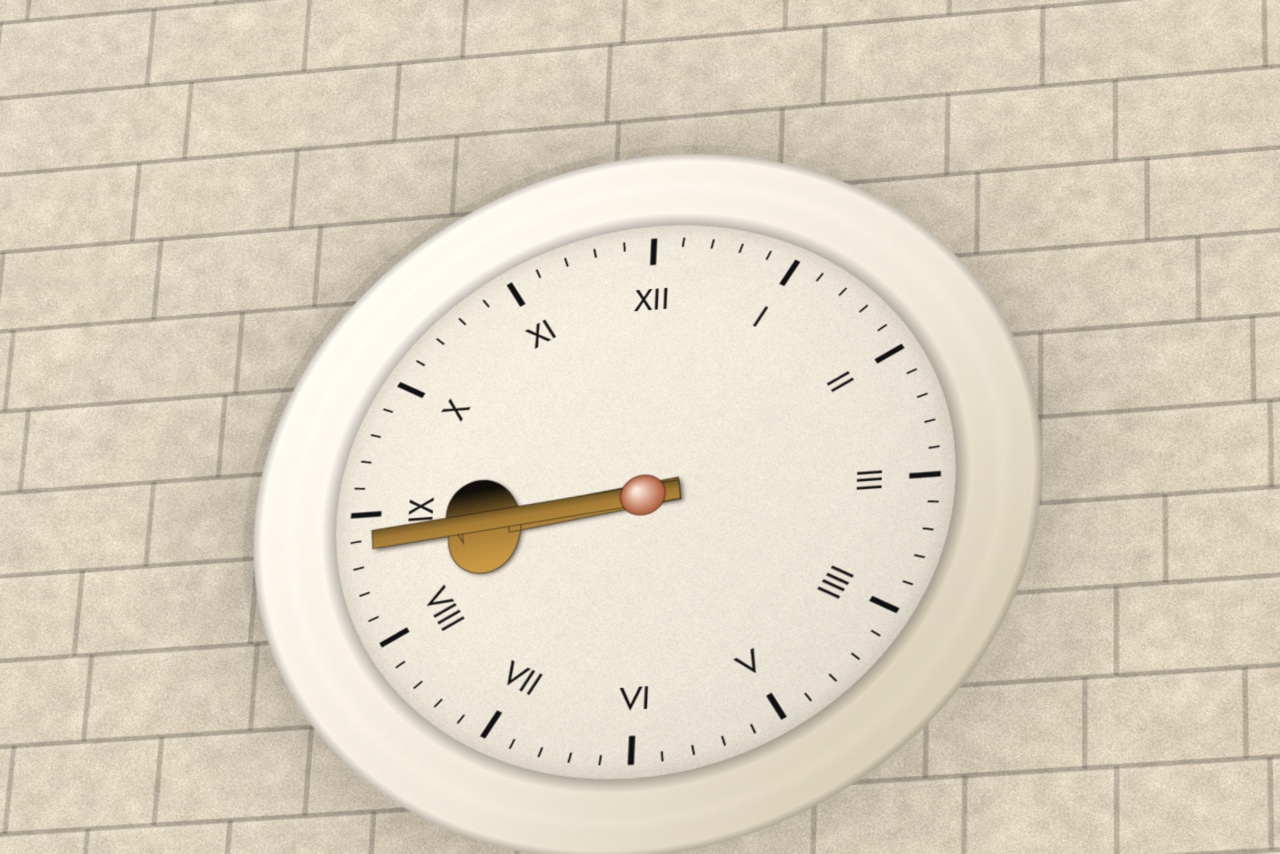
8.44
